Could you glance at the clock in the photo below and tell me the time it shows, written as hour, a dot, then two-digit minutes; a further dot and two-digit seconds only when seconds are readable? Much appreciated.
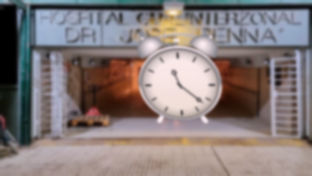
11.22
